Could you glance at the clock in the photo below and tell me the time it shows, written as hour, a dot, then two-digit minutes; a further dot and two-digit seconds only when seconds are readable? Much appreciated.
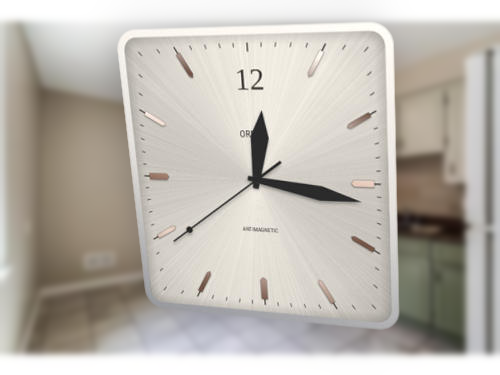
12.16.39
